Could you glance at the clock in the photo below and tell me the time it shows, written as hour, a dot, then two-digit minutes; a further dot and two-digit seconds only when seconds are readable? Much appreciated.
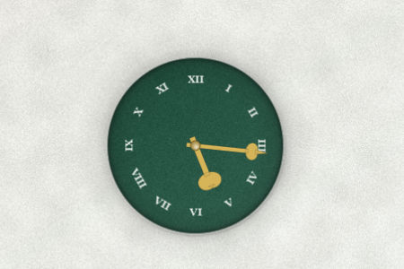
5.16
